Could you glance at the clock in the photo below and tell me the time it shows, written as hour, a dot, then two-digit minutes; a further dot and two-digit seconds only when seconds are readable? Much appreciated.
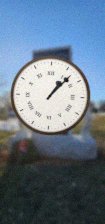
1.07
